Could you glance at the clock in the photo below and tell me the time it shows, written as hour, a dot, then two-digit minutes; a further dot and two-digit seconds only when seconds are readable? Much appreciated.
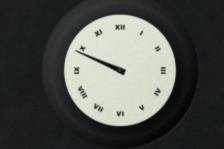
9.49
